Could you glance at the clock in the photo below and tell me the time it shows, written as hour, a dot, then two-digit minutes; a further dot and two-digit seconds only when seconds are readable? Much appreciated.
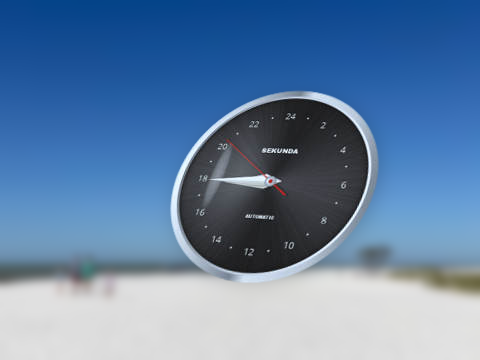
17.44.51
